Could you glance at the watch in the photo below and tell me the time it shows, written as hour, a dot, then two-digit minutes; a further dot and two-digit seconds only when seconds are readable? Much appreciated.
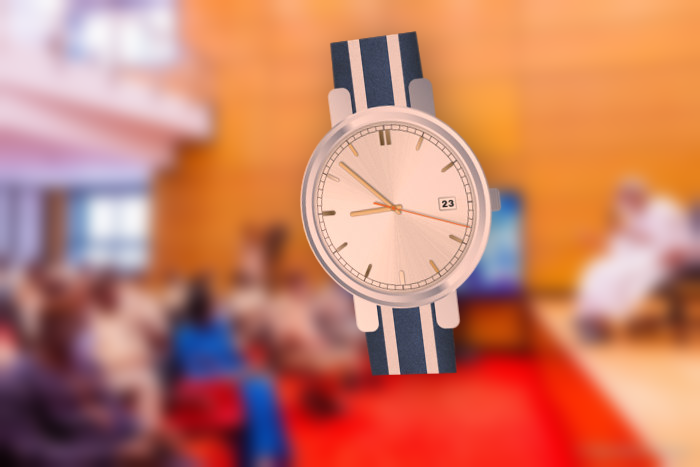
8.52.18
